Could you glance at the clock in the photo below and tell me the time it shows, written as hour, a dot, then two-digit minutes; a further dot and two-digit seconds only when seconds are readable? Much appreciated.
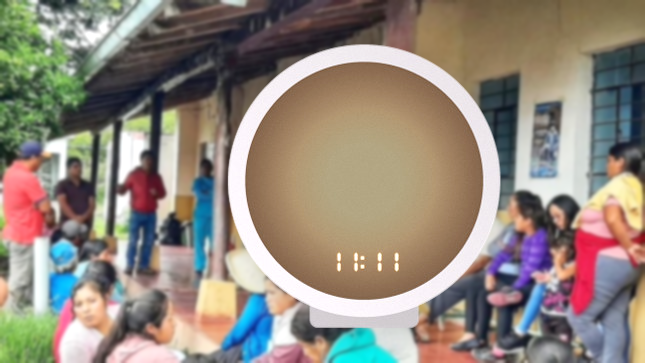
11.11
